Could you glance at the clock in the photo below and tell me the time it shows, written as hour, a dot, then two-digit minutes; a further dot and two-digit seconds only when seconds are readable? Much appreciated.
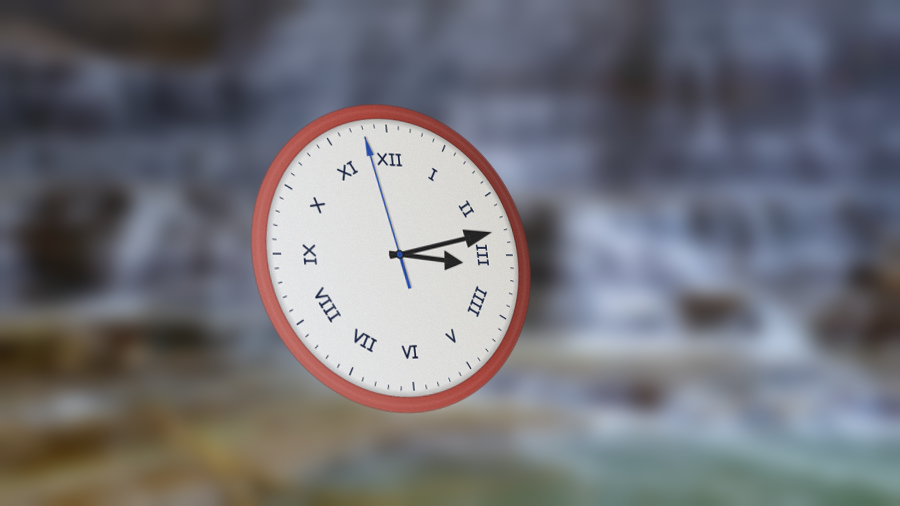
3.12.58
